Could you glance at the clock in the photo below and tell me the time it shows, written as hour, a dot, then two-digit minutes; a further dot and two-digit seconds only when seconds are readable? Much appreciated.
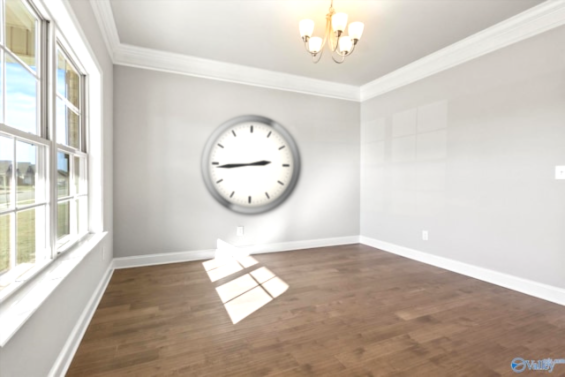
2.44
